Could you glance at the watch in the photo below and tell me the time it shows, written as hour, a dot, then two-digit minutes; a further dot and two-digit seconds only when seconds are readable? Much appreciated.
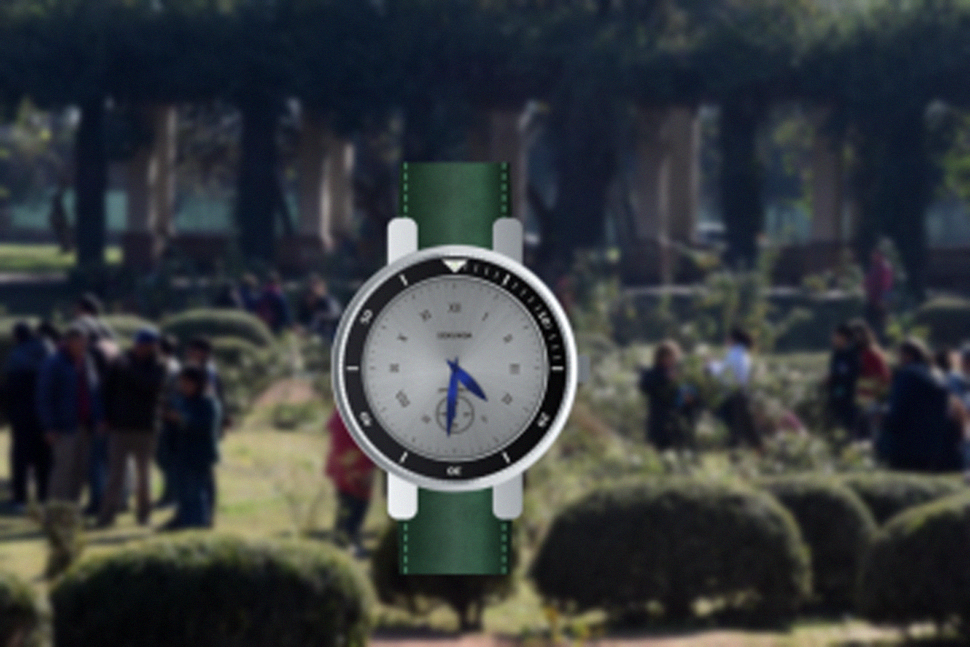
4.31
